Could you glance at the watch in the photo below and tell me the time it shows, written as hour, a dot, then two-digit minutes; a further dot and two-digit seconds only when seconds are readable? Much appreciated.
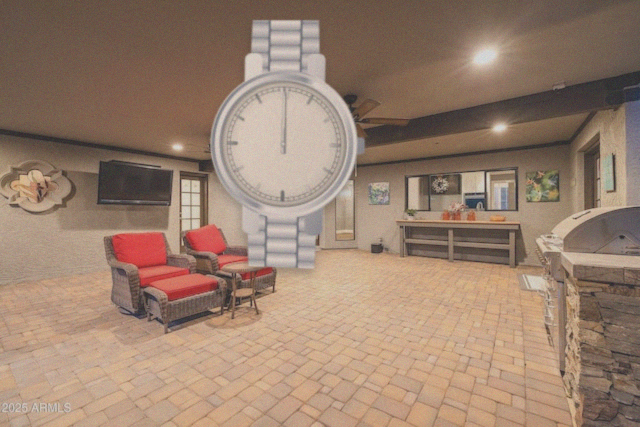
12.00
